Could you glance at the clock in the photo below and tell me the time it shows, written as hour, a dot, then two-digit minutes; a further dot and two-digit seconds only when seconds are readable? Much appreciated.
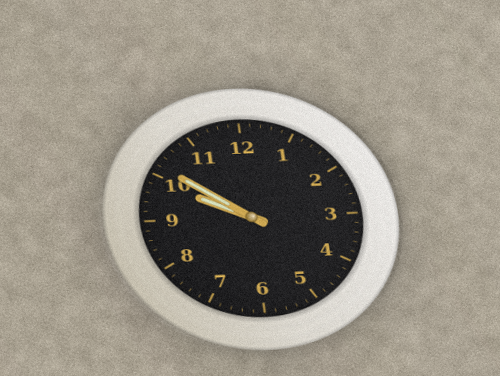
9.51
